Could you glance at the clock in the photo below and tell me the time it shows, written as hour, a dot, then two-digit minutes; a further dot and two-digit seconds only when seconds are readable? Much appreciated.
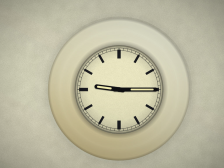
9.15
